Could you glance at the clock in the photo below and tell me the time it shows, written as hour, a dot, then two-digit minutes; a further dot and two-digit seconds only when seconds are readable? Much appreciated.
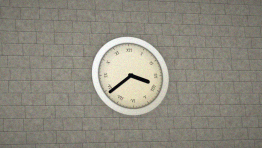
3.39
